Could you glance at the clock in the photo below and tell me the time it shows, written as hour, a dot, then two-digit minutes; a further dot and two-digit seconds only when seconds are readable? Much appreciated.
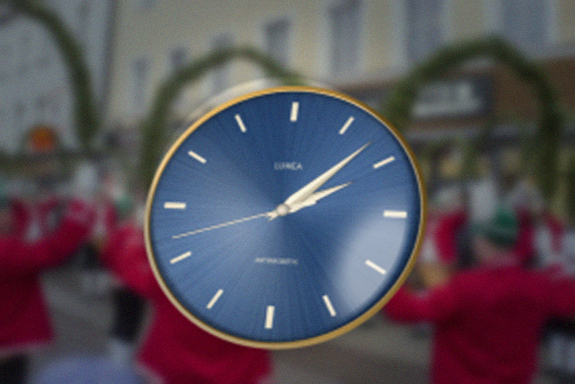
2.07.42
